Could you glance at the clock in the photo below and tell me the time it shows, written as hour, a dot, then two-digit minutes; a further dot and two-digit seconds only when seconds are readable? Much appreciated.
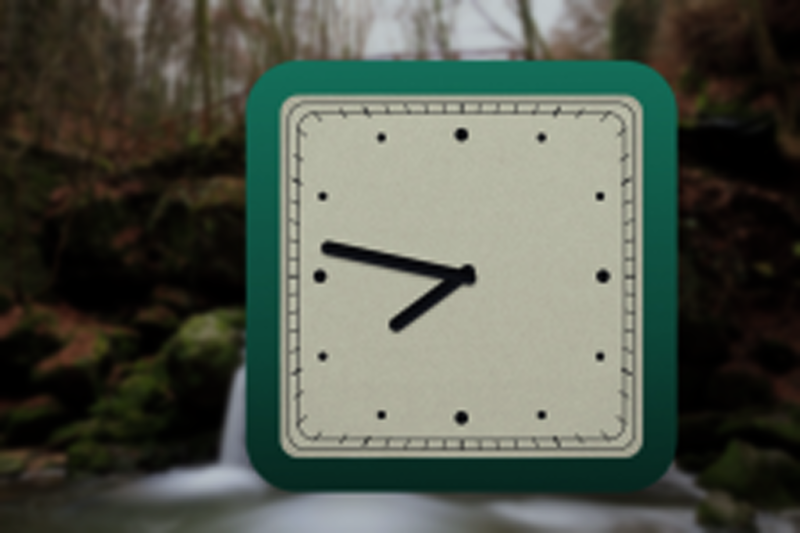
7.47
